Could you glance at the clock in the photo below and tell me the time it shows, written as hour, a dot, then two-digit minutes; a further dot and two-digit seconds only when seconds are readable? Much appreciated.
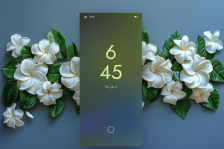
6.45
